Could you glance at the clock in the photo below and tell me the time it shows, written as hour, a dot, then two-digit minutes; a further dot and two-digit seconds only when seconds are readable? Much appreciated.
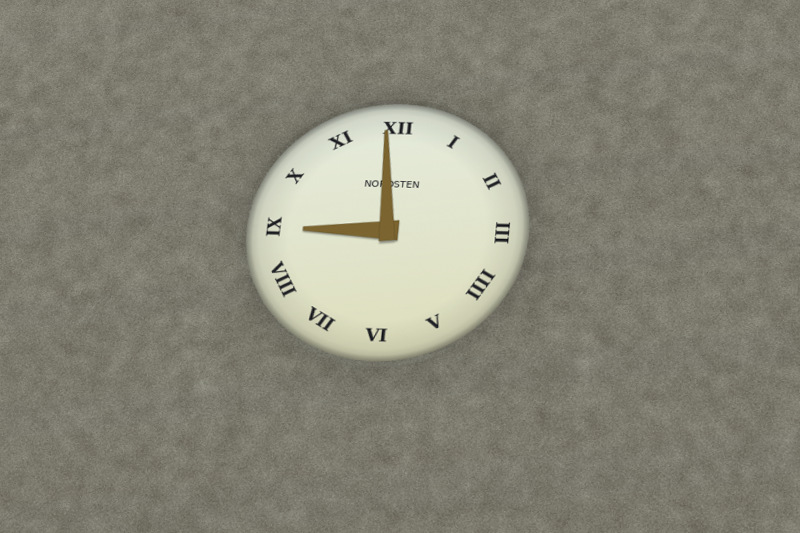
8.59
